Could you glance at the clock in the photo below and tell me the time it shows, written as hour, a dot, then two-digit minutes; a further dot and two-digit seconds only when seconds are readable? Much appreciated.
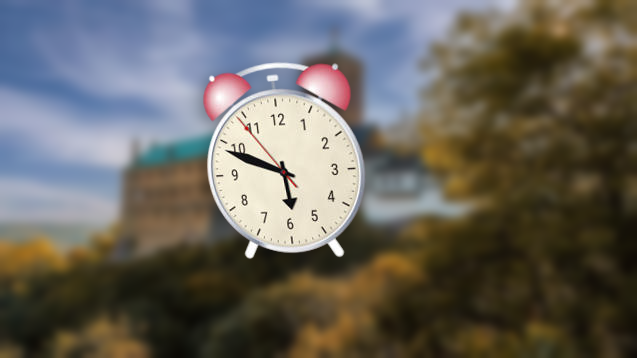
5.48.54
